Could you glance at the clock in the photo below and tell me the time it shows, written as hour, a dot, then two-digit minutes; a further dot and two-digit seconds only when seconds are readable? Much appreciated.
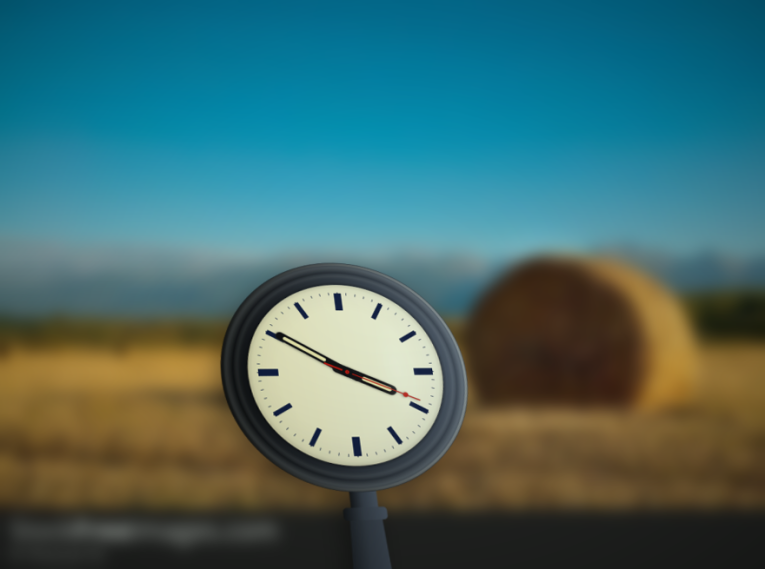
3.50.19
